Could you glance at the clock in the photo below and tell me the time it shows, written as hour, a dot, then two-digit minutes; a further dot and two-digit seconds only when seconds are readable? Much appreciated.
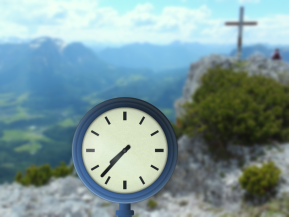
7.37
